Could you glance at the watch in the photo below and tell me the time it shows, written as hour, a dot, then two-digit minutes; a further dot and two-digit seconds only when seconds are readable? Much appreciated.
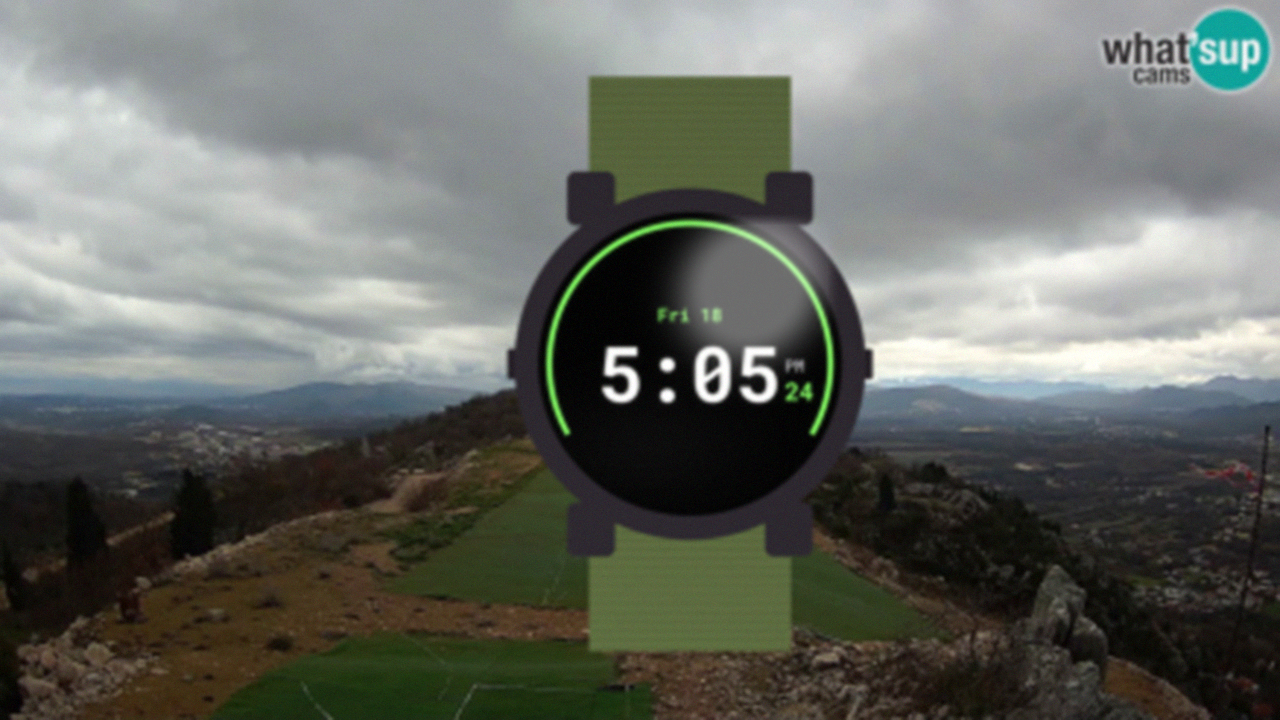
5.05.24
